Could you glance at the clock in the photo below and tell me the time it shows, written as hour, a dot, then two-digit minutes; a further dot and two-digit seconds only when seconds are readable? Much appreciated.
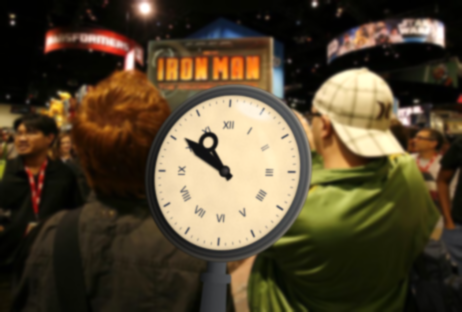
10.51
